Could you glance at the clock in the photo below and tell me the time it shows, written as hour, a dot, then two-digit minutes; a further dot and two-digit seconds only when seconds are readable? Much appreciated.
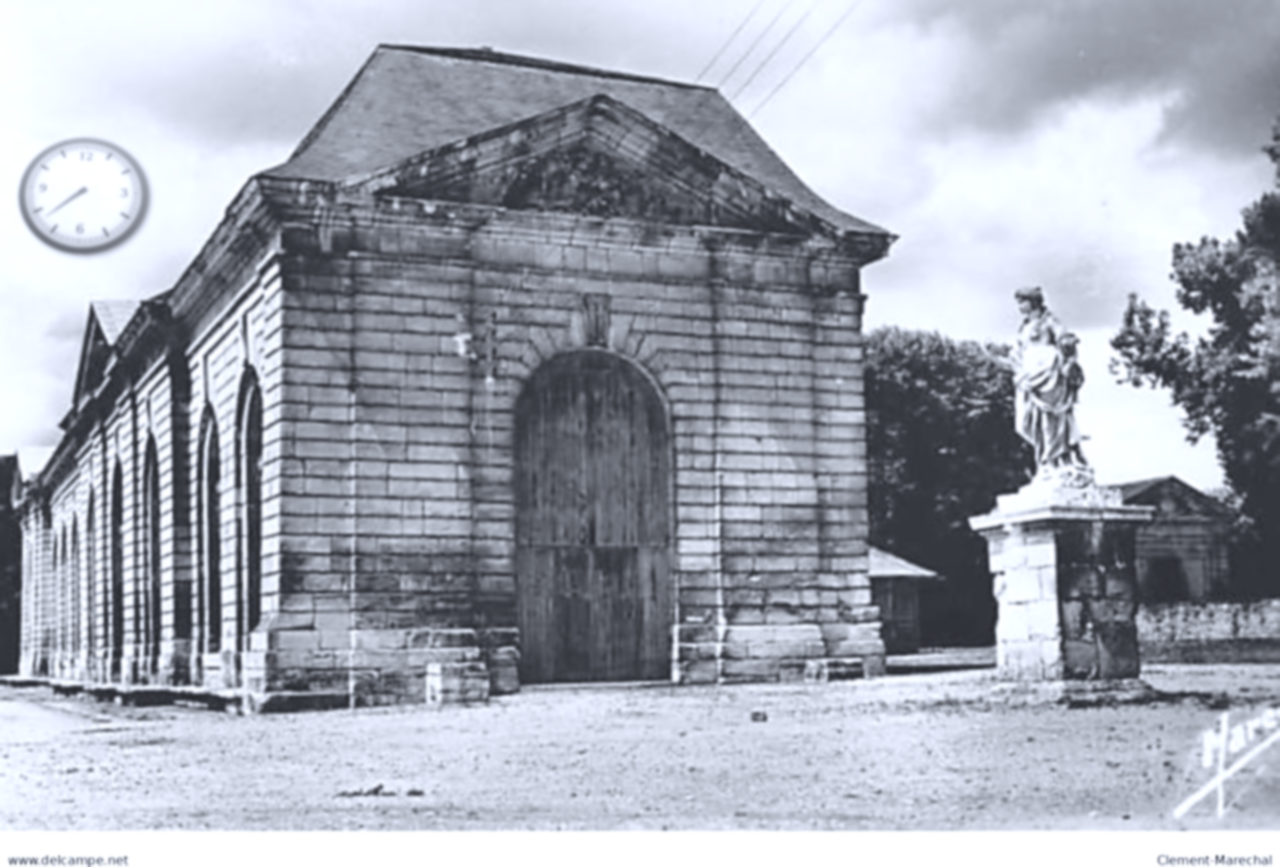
7.38
